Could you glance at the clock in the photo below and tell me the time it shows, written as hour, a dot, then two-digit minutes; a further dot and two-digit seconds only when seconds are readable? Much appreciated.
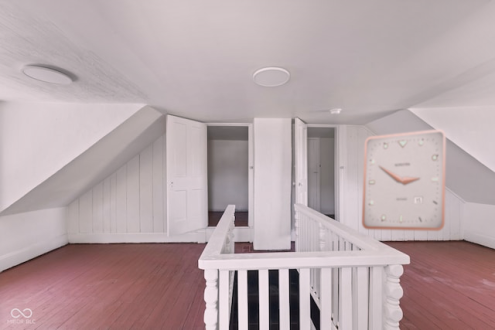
2.50
